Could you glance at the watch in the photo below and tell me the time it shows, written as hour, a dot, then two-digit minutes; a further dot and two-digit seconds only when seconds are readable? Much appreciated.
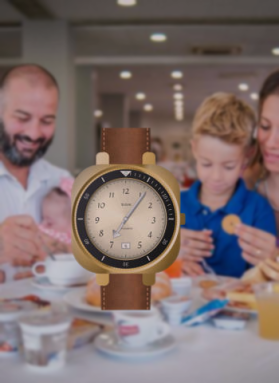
7.06
